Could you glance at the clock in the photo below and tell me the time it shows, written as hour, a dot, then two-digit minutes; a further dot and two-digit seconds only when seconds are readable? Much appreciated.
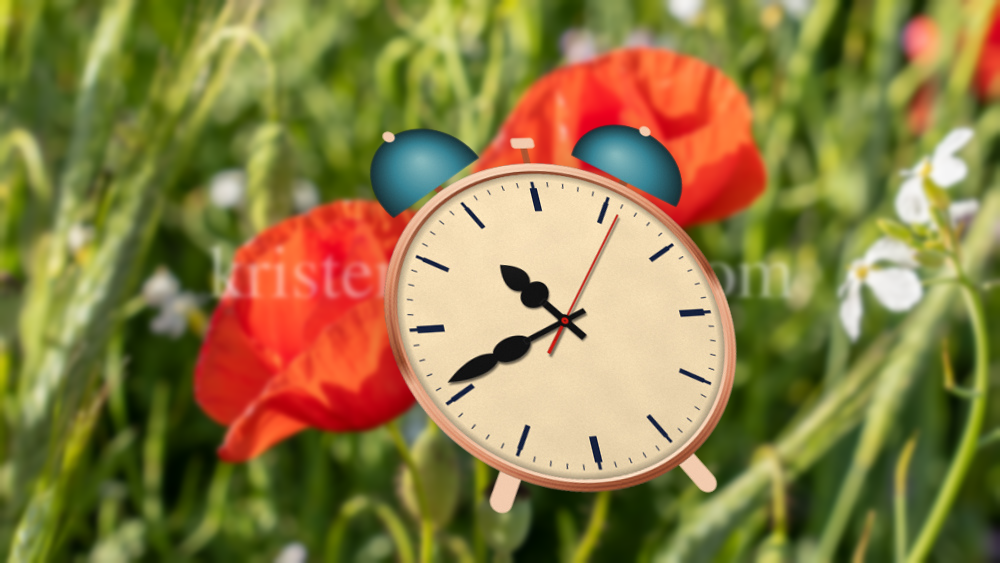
10.41.06
